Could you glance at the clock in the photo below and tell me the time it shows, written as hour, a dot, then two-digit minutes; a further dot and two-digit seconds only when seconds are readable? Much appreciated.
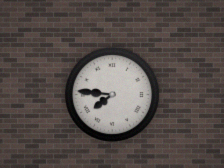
7.46
